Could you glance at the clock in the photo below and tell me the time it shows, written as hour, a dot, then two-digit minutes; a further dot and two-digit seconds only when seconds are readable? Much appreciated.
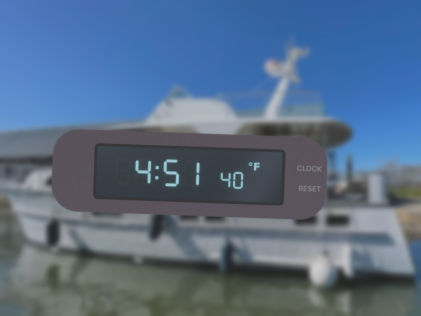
4.51
